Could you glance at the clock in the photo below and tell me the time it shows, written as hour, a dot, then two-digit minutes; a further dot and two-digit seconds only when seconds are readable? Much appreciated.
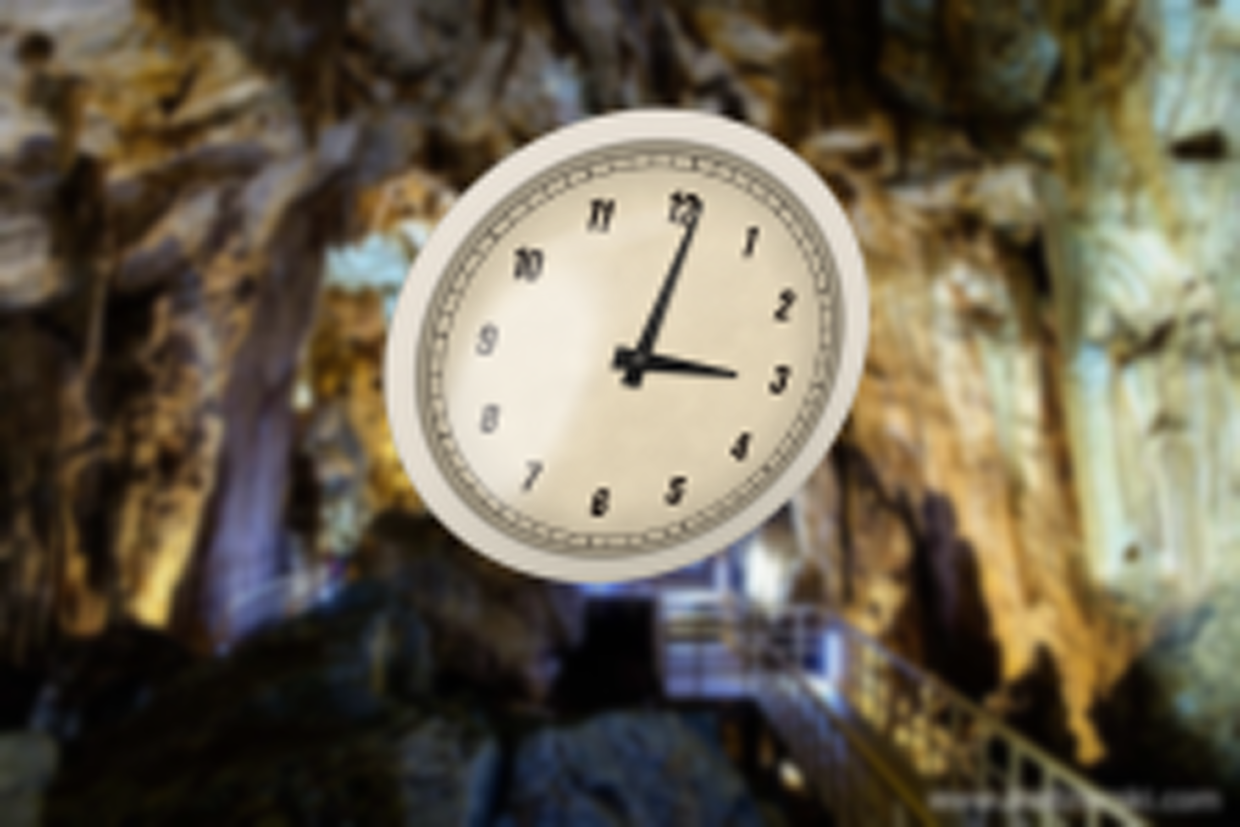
3.01
